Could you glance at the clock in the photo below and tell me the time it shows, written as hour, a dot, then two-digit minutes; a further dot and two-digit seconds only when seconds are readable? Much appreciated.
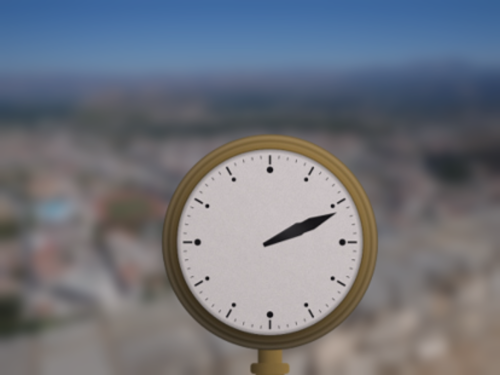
2.11
